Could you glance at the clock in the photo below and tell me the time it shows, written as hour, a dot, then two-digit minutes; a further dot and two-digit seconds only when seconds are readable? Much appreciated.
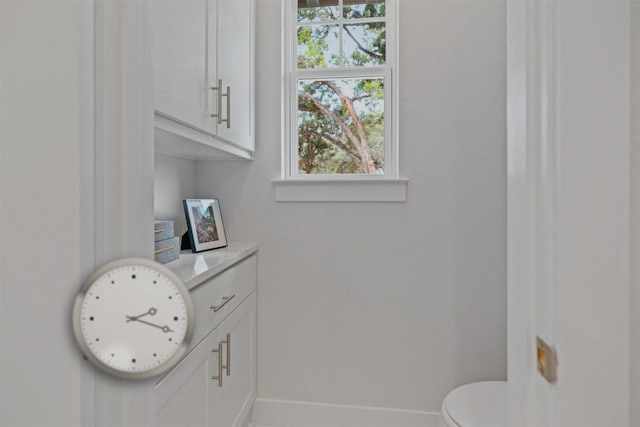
2.18
